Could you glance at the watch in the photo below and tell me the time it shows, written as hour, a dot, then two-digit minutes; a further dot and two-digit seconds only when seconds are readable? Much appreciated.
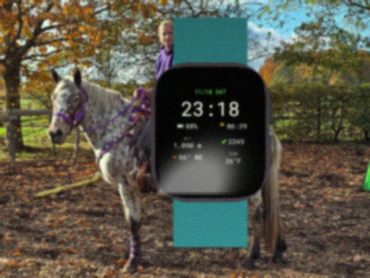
23.18
